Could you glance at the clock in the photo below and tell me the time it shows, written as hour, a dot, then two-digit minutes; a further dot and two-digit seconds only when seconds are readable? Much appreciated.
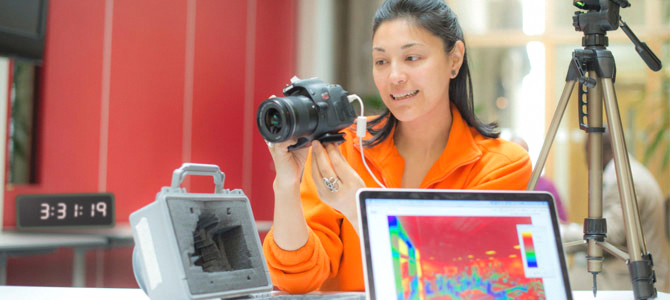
3.31.19
